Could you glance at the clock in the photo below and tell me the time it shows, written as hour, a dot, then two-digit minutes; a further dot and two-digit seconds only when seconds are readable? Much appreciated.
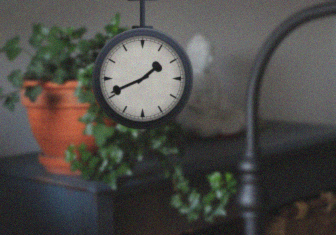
1.41
